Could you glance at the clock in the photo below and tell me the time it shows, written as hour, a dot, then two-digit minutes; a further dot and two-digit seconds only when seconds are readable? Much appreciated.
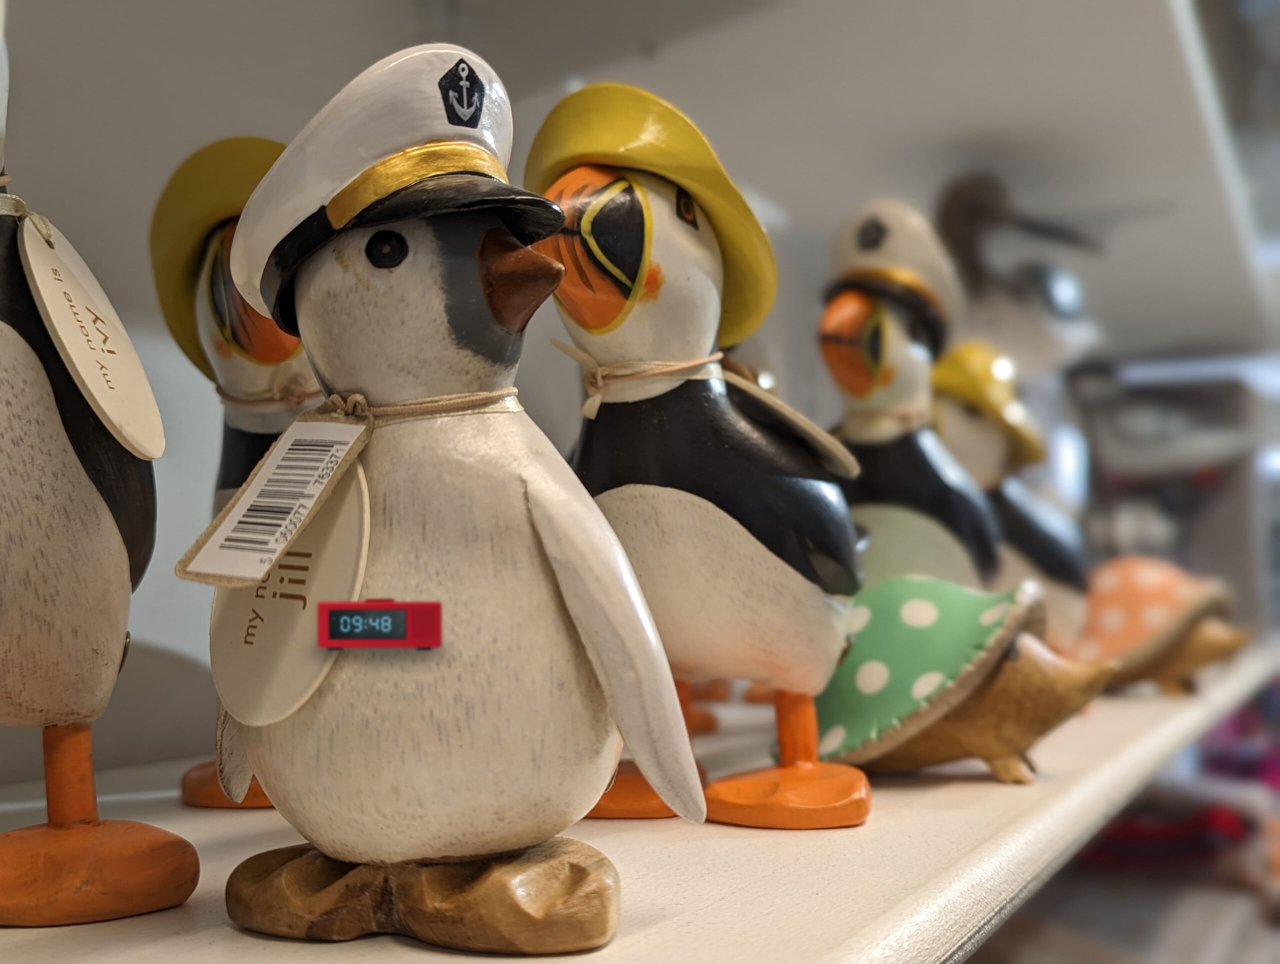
9.48
